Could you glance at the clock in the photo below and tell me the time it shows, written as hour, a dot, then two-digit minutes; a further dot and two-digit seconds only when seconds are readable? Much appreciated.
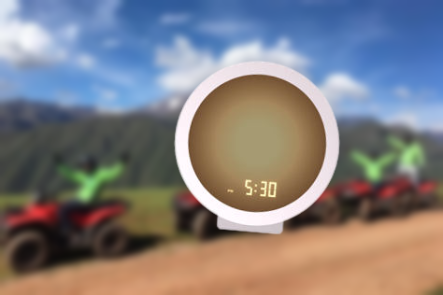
5.30
